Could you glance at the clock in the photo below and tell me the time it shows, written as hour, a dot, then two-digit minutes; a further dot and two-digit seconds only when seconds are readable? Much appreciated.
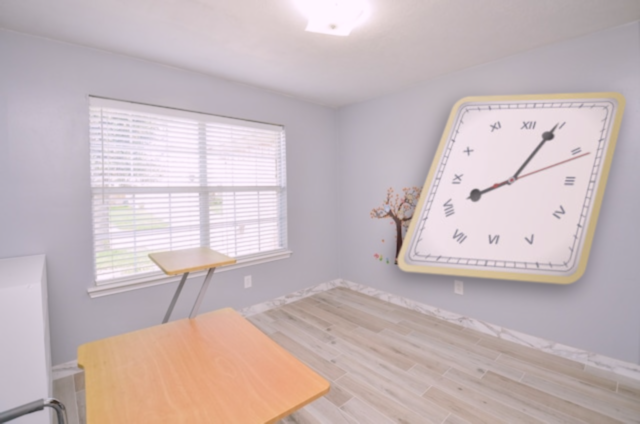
8.04.11
